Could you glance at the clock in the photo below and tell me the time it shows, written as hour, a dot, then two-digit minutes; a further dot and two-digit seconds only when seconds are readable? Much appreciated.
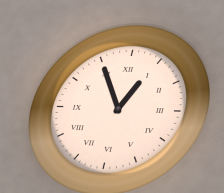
12.55
